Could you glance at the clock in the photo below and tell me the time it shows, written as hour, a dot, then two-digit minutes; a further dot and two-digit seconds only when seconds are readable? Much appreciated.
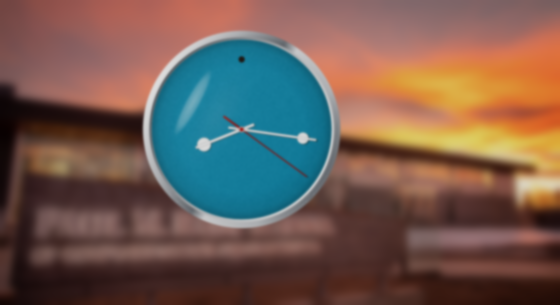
8.16.21
